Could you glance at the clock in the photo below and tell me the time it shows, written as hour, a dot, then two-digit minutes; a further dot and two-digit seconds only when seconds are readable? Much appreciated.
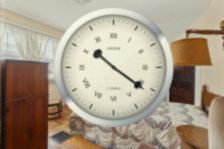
10.21
